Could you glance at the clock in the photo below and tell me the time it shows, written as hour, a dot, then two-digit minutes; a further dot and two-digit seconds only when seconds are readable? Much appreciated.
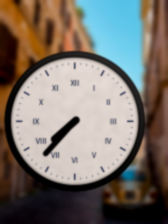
7.37
